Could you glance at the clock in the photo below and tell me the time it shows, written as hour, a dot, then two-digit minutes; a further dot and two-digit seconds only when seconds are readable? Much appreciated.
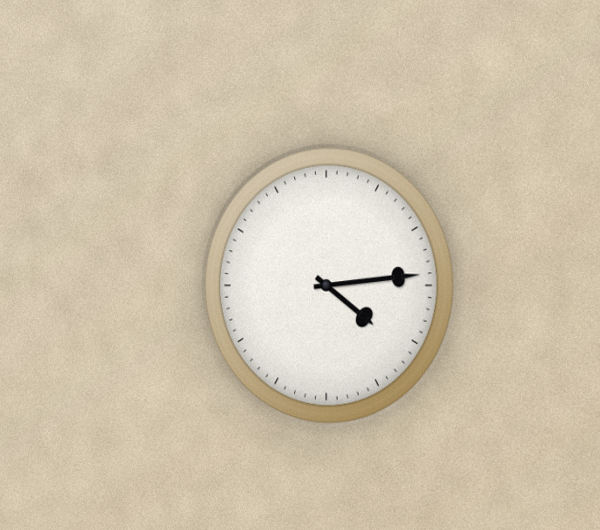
4.14
